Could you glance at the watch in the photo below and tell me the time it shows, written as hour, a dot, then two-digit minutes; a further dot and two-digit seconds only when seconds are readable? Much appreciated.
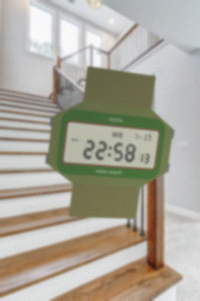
22.58
